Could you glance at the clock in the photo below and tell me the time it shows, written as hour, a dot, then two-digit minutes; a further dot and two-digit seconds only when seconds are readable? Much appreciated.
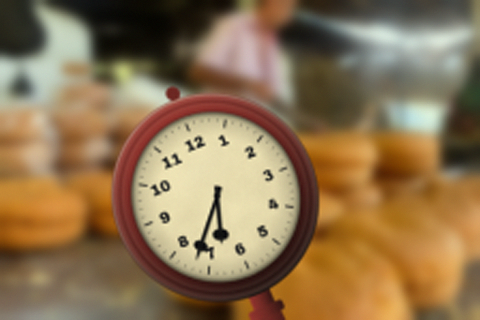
6.37
